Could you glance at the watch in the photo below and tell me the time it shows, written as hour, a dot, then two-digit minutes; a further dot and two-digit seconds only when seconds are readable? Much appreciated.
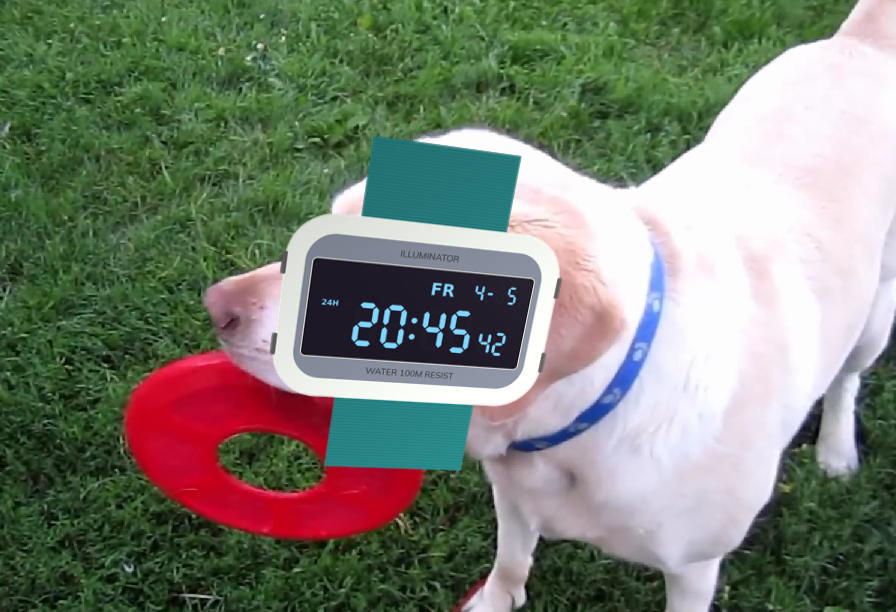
20.45.42
